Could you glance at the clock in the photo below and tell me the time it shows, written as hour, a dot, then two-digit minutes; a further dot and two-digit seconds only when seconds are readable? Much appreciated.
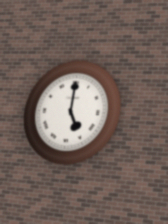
5.00
